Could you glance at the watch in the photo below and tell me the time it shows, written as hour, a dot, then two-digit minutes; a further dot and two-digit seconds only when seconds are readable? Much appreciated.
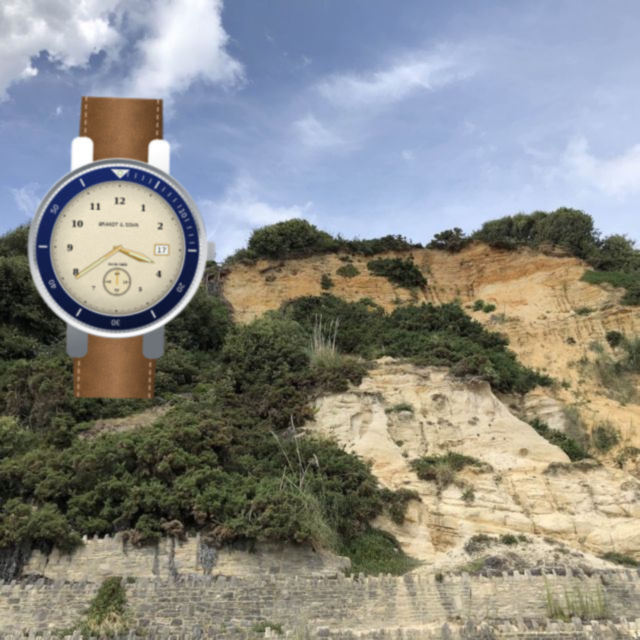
3.39
